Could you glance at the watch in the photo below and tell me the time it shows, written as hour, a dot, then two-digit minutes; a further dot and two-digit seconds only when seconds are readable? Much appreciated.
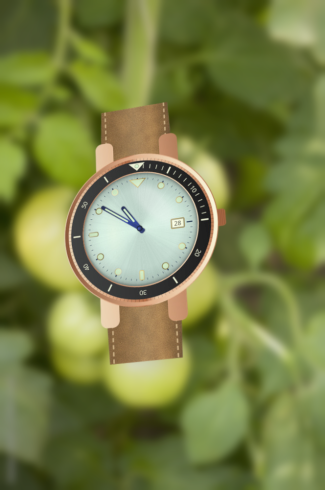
10.51
